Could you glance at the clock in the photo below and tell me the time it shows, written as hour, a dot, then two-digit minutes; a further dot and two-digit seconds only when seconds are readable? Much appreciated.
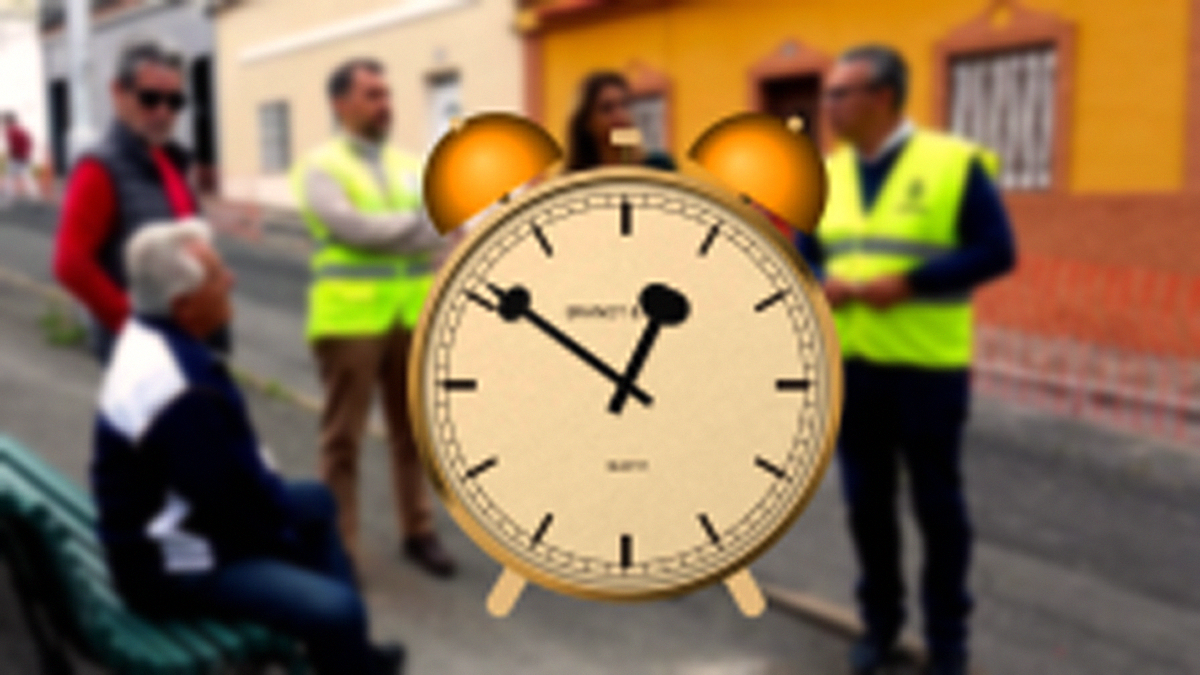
12.51
